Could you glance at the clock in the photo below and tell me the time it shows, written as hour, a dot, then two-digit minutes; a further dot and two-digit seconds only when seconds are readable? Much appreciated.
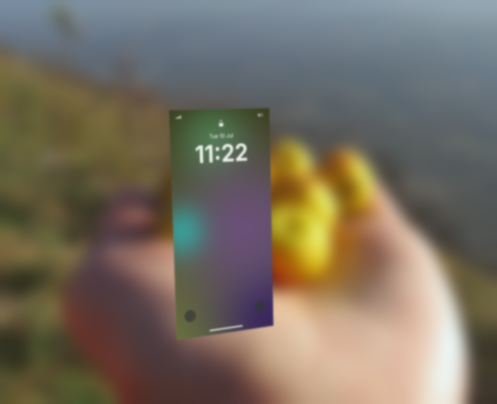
11.22
